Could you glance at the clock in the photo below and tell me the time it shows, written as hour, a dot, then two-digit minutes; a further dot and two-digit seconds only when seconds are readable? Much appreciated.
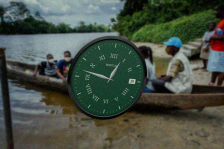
12.47
